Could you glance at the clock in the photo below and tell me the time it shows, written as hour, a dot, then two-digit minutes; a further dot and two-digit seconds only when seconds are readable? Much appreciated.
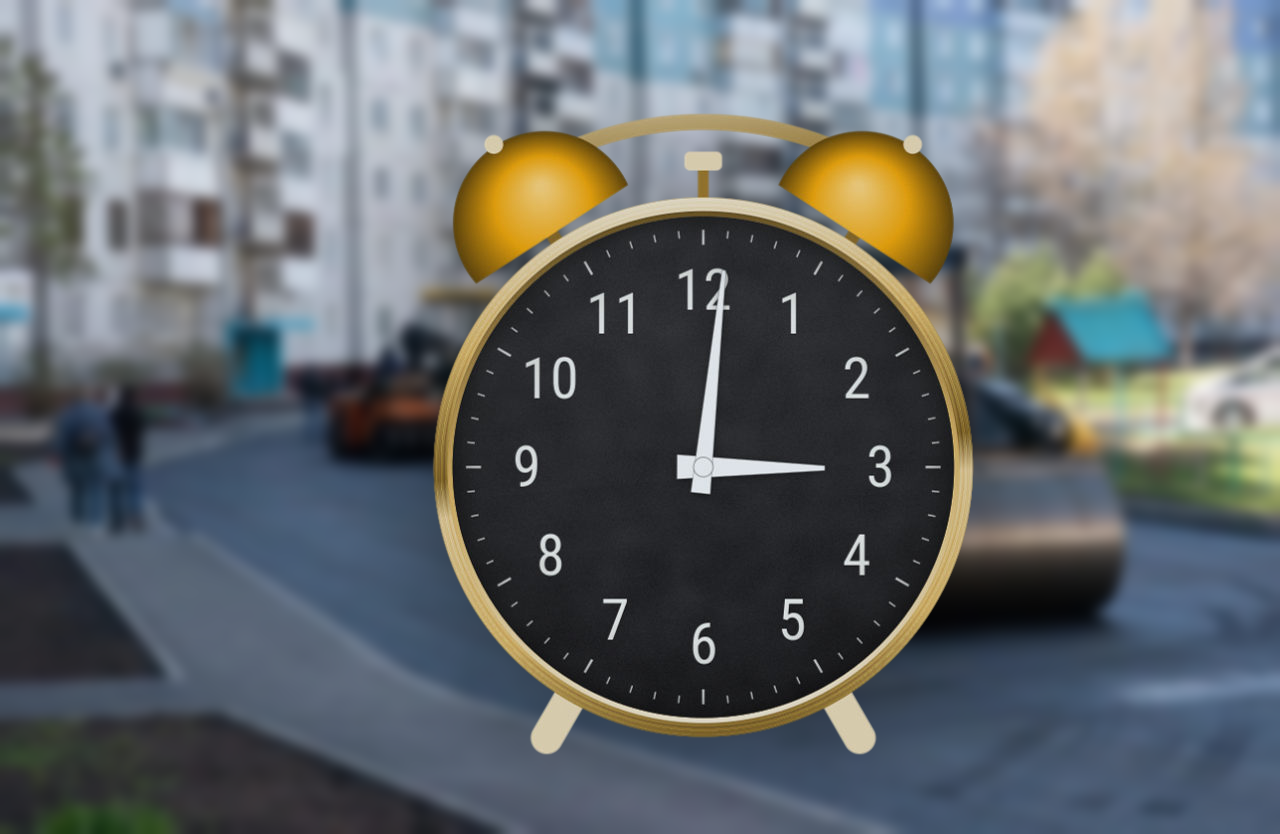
3.01
